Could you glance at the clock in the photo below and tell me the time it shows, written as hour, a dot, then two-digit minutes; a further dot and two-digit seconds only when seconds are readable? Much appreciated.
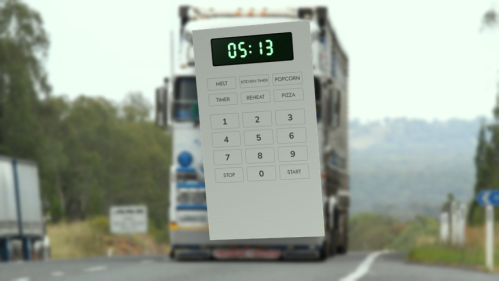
5.13
